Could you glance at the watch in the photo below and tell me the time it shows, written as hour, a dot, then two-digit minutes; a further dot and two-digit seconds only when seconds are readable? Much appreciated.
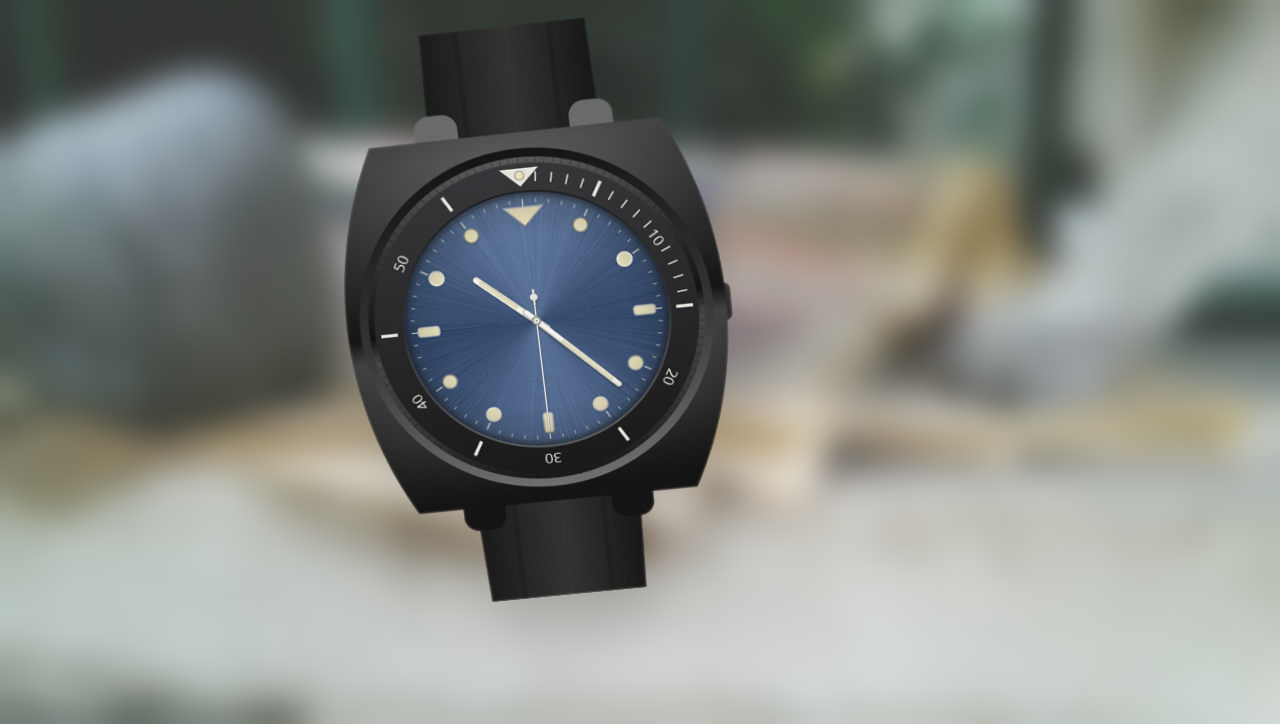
10.22.30
